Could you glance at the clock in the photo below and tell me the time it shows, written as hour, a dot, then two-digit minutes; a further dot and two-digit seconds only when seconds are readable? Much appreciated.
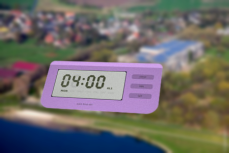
4.00
